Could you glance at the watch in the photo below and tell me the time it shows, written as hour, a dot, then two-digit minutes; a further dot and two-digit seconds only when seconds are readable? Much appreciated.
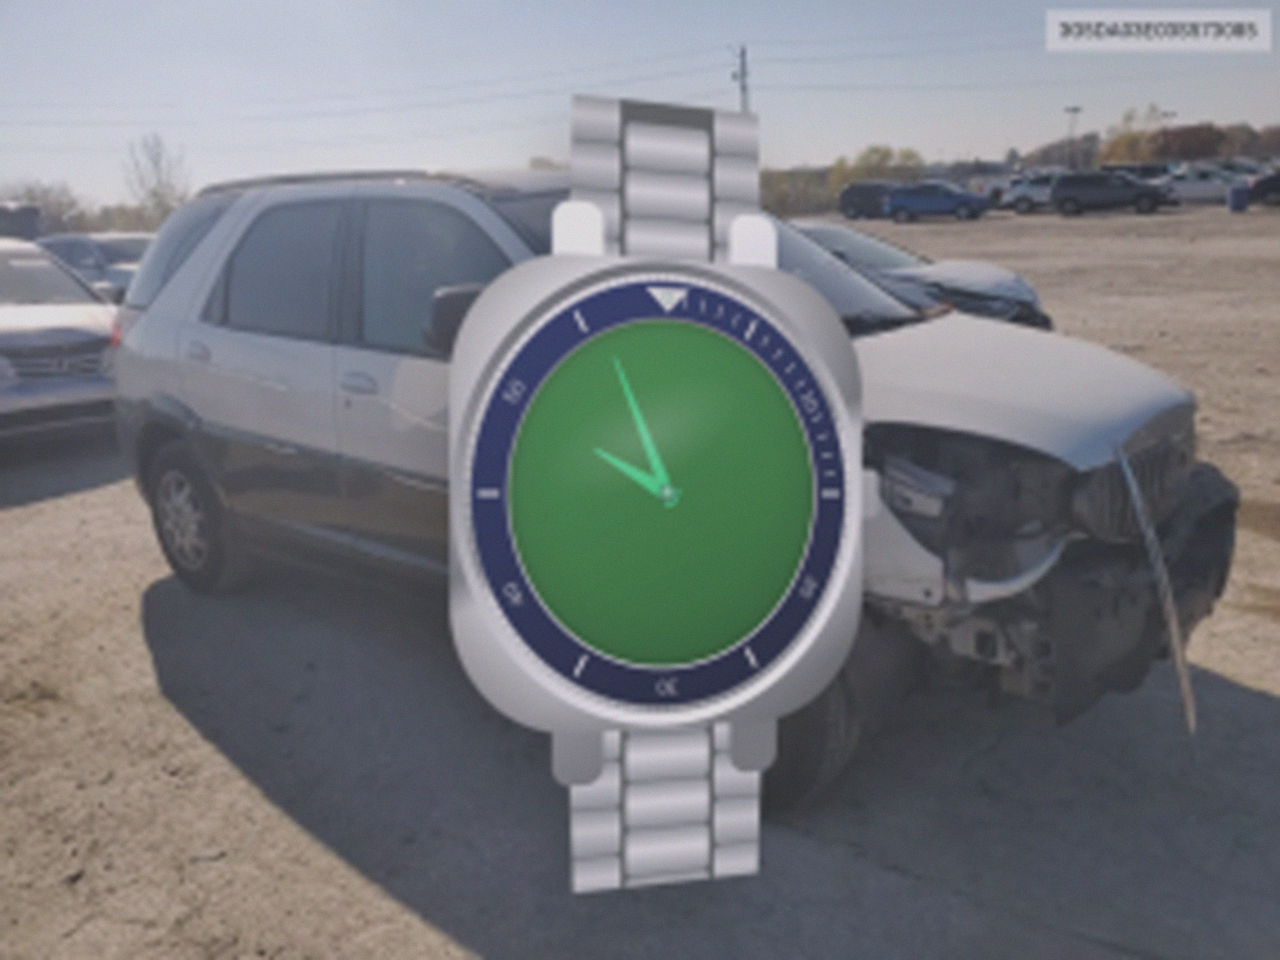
9.56
